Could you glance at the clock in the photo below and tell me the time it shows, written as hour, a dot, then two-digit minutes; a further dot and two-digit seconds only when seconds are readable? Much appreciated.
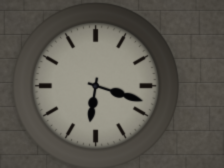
6.18
